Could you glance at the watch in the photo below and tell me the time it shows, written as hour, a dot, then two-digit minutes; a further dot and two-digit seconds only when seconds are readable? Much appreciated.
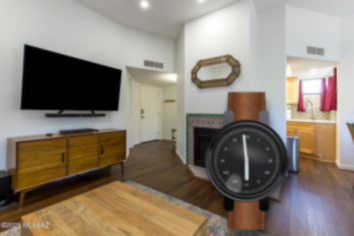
5.59
